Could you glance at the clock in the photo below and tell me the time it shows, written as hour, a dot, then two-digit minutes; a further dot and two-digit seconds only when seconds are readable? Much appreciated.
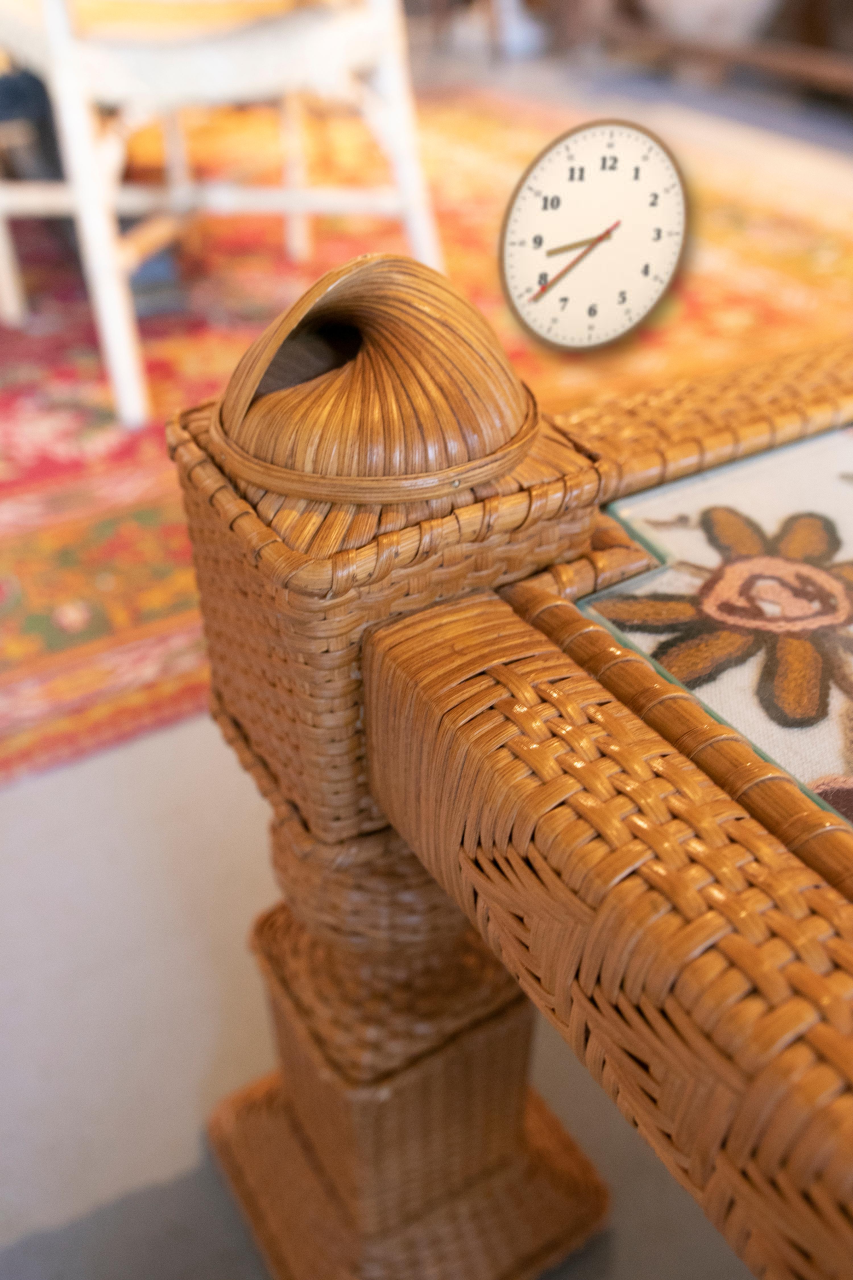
8.38.39
